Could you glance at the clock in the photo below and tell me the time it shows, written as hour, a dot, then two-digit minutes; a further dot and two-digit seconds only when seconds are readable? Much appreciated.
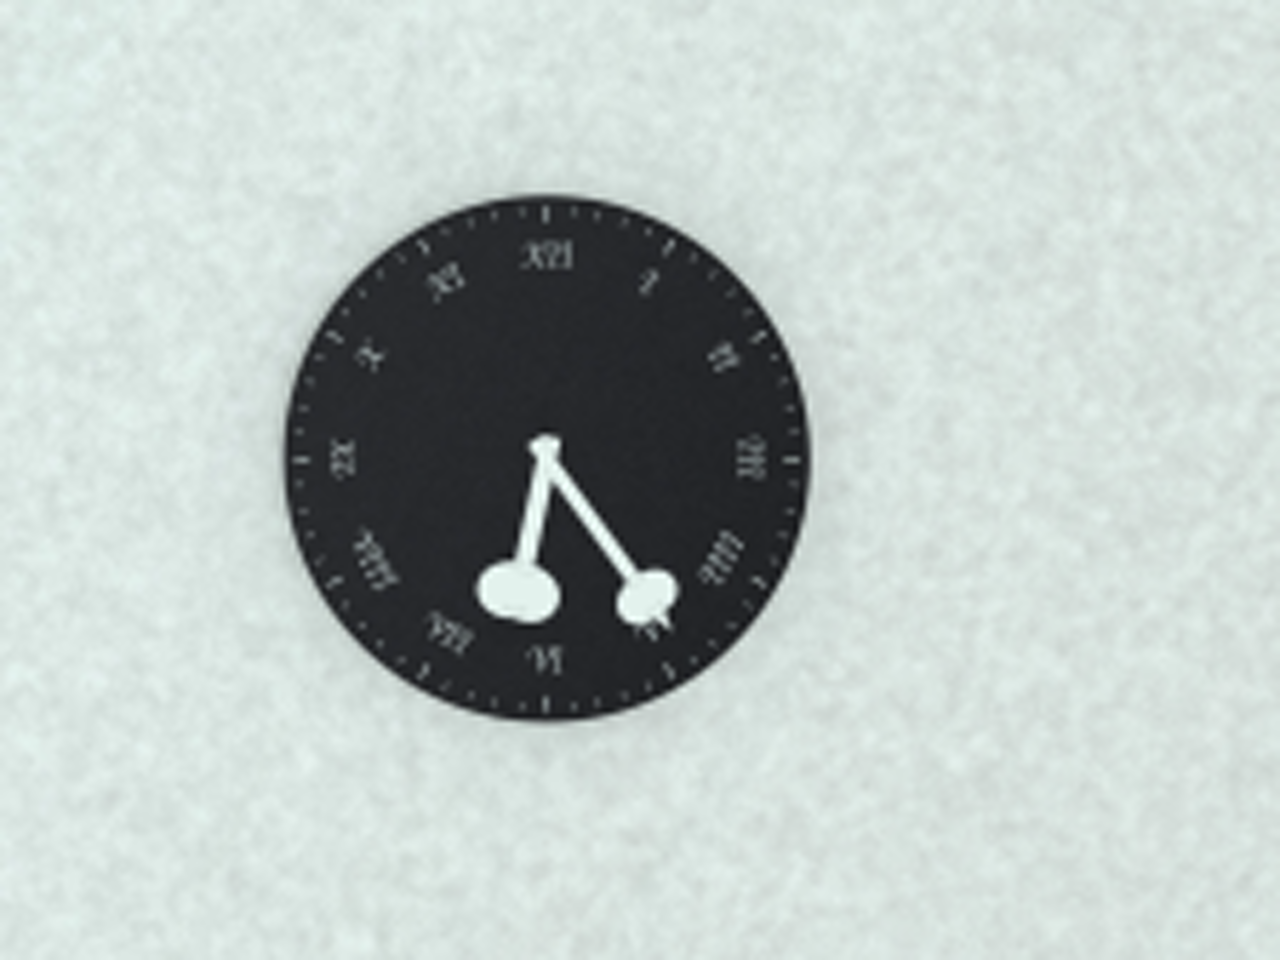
6.24
